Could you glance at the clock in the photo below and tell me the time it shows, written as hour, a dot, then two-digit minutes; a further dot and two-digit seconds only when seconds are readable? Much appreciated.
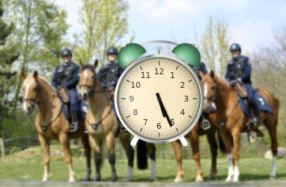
5.26
